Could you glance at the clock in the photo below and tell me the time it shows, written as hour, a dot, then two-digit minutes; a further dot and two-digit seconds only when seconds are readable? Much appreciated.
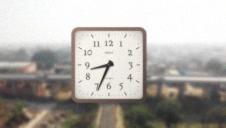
8.34
